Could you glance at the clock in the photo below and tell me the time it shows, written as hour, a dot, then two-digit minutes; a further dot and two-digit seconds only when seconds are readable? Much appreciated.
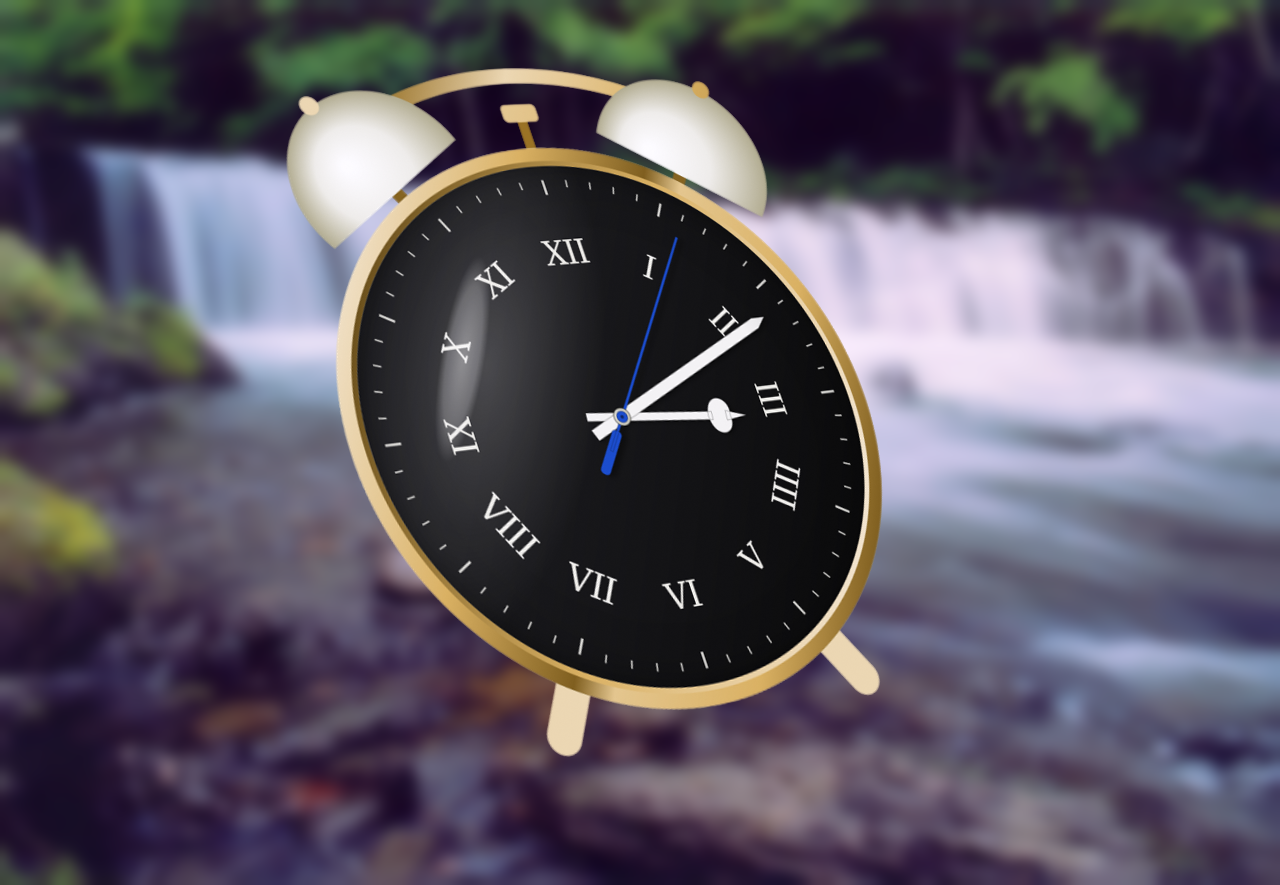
3.11.06
